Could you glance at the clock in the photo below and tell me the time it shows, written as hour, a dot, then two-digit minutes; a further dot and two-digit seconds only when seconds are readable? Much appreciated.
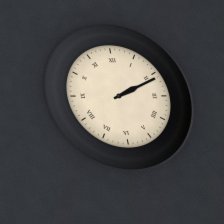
2.11
